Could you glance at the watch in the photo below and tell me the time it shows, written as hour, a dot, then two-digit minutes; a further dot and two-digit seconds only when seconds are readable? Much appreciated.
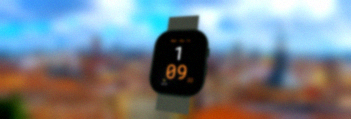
1.09
